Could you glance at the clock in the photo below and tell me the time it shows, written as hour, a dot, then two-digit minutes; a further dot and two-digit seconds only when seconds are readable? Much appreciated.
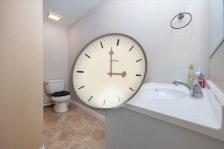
2.58
